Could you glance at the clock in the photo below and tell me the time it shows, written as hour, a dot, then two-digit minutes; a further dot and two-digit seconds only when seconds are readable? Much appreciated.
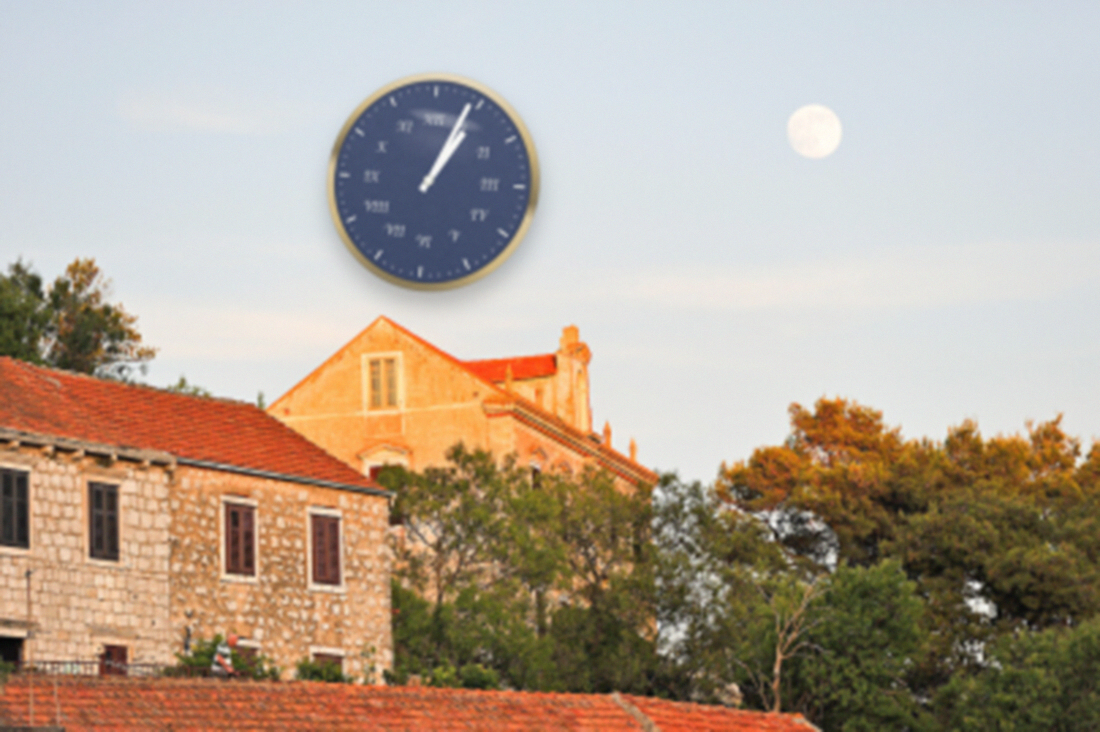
1.04
